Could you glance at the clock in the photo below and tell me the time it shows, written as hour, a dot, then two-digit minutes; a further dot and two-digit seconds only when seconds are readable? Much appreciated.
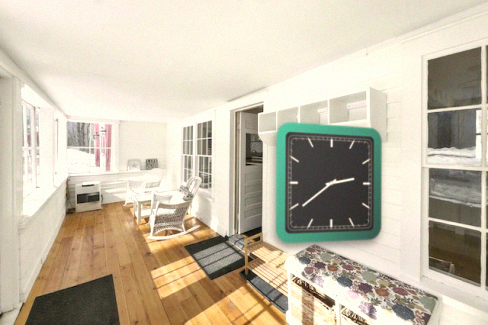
2.39
